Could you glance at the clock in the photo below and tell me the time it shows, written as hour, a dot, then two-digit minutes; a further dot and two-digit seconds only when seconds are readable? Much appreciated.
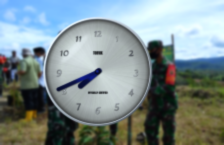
7.41
